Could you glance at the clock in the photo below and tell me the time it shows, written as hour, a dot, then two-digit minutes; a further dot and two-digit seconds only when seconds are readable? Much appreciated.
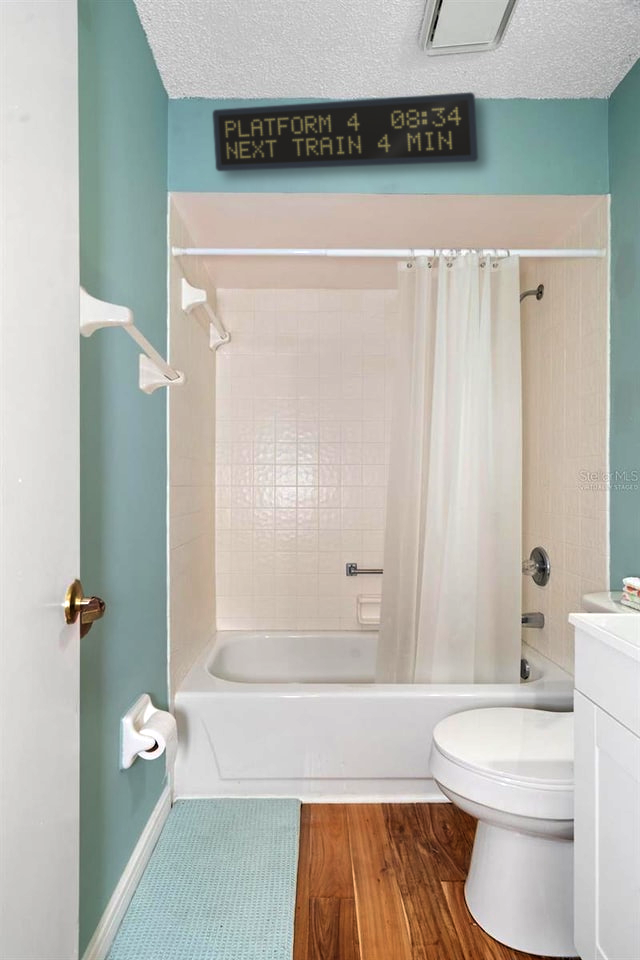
8.34
